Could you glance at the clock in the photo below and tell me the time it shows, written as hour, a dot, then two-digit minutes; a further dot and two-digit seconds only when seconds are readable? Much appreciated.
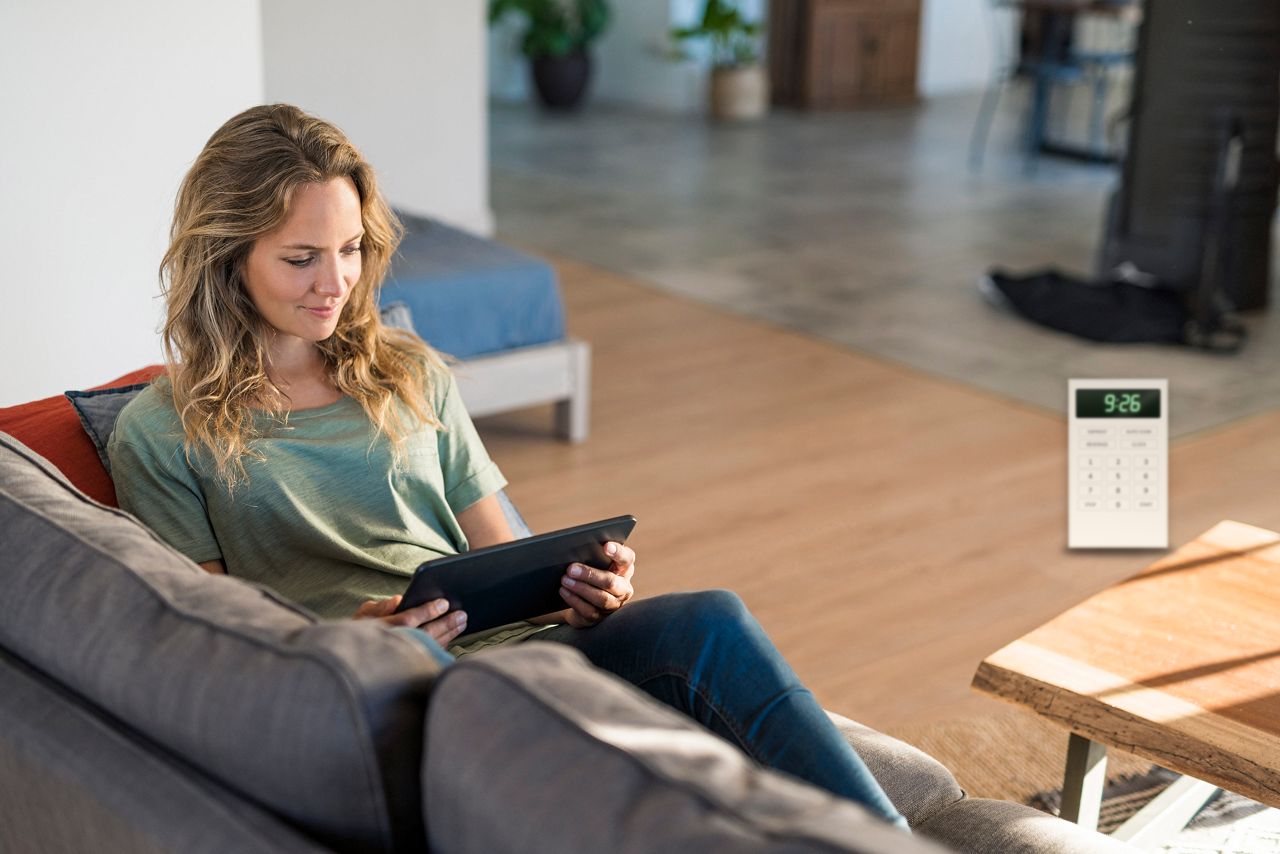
9.26
